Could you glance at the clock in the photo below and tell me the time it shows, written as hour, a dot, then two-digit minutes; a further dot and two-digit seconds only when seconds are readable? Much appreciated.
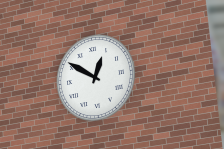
12.51
